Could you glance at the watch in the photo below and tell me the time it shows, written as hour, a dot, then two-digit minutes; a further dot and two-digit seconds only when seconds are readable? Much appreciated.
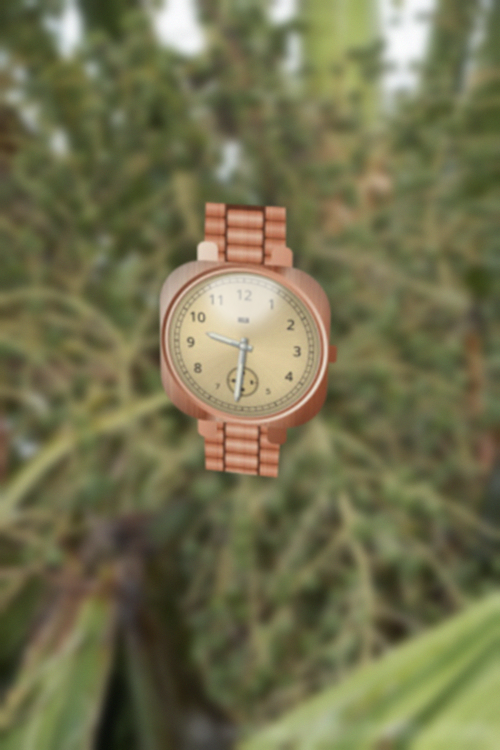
9.31
